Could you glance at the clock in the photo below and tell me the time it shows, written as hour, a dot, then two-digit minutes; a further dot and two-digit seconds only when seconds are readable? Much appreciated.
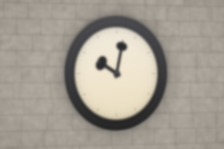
10.02
